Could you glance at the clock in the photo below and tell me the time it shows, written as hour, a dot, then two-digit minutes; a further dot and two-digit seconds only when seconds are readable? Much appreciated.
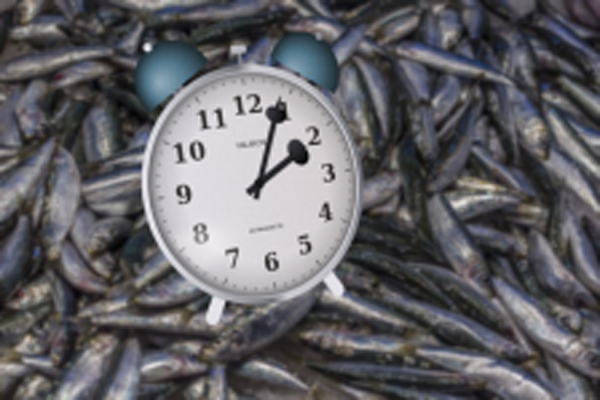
2.04
